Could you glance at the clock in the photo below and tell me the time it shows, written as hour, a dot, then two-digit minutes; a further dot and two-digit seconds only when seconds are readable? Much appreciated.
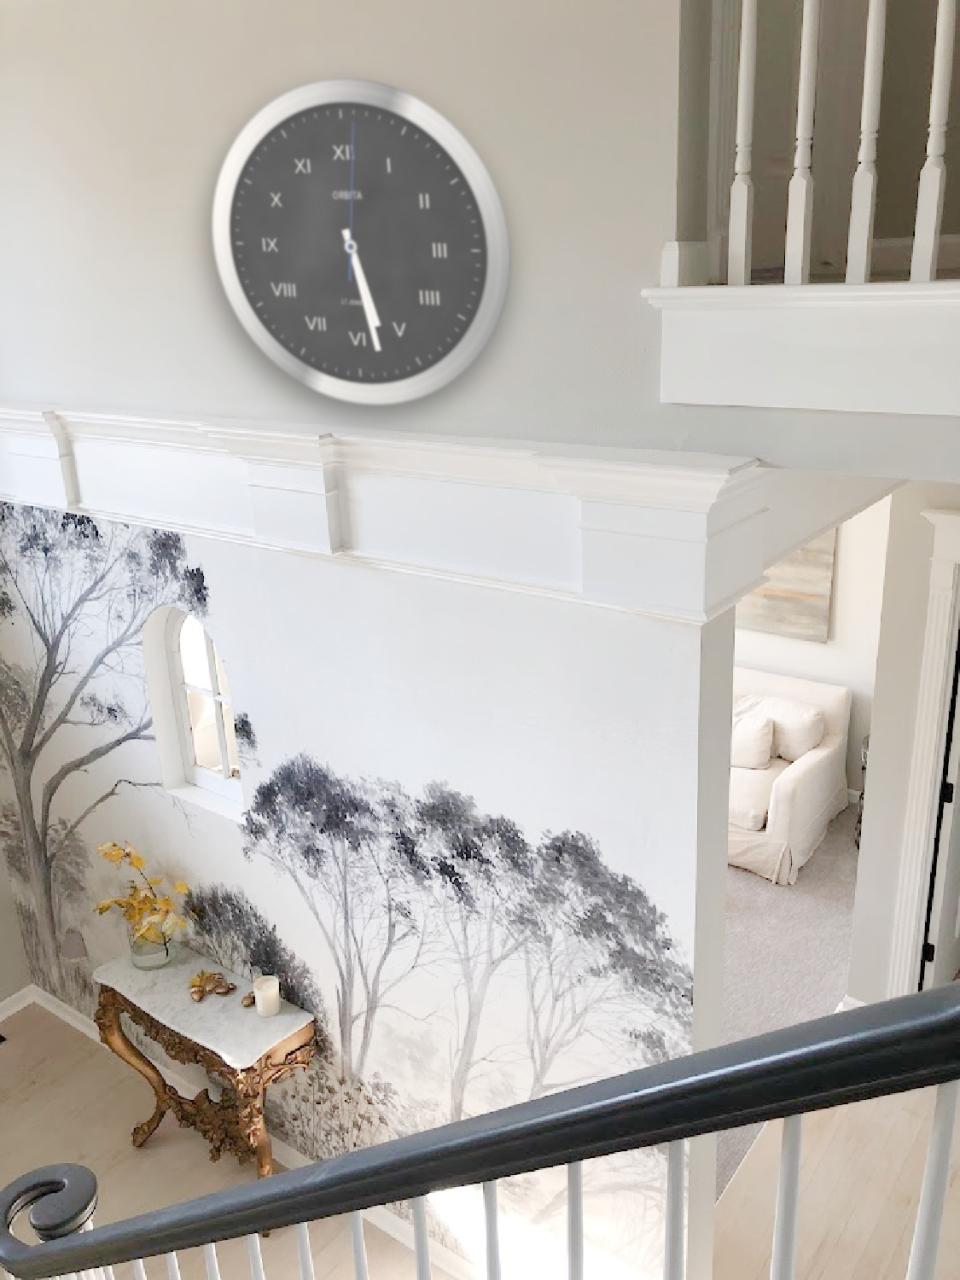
5.28.01
